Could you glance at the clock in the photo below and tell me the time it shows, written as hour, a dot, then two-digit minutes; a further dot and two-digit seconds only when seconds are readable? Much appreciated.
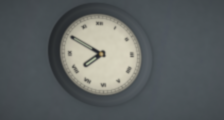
7.50
